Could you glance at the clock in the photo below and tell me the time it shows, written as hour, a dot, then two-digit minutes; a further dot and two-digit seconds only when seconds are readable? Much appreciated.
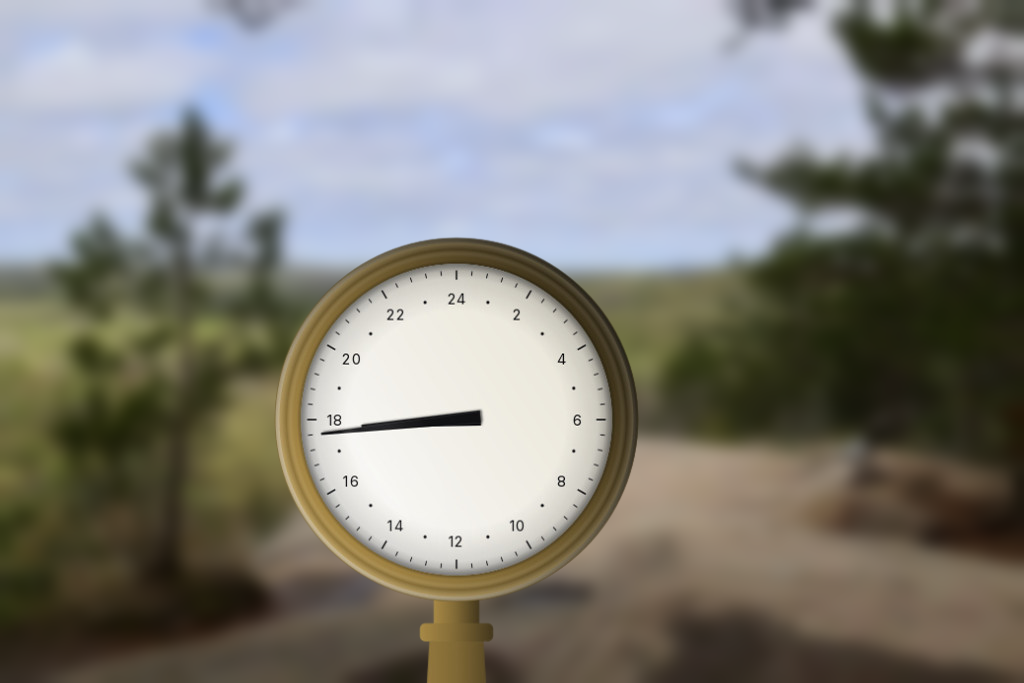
17.44
